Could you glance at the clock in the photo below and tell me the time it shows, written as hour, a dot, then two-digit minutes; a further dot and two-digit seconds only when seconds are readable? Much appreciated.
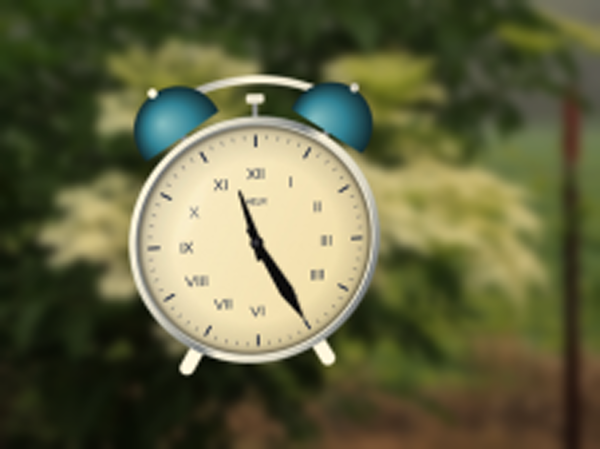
11.25
